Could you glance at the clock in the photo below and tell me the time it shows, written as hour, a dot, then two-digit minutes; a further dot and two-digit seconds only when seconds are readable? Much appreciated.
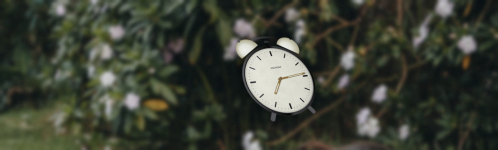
7.14
